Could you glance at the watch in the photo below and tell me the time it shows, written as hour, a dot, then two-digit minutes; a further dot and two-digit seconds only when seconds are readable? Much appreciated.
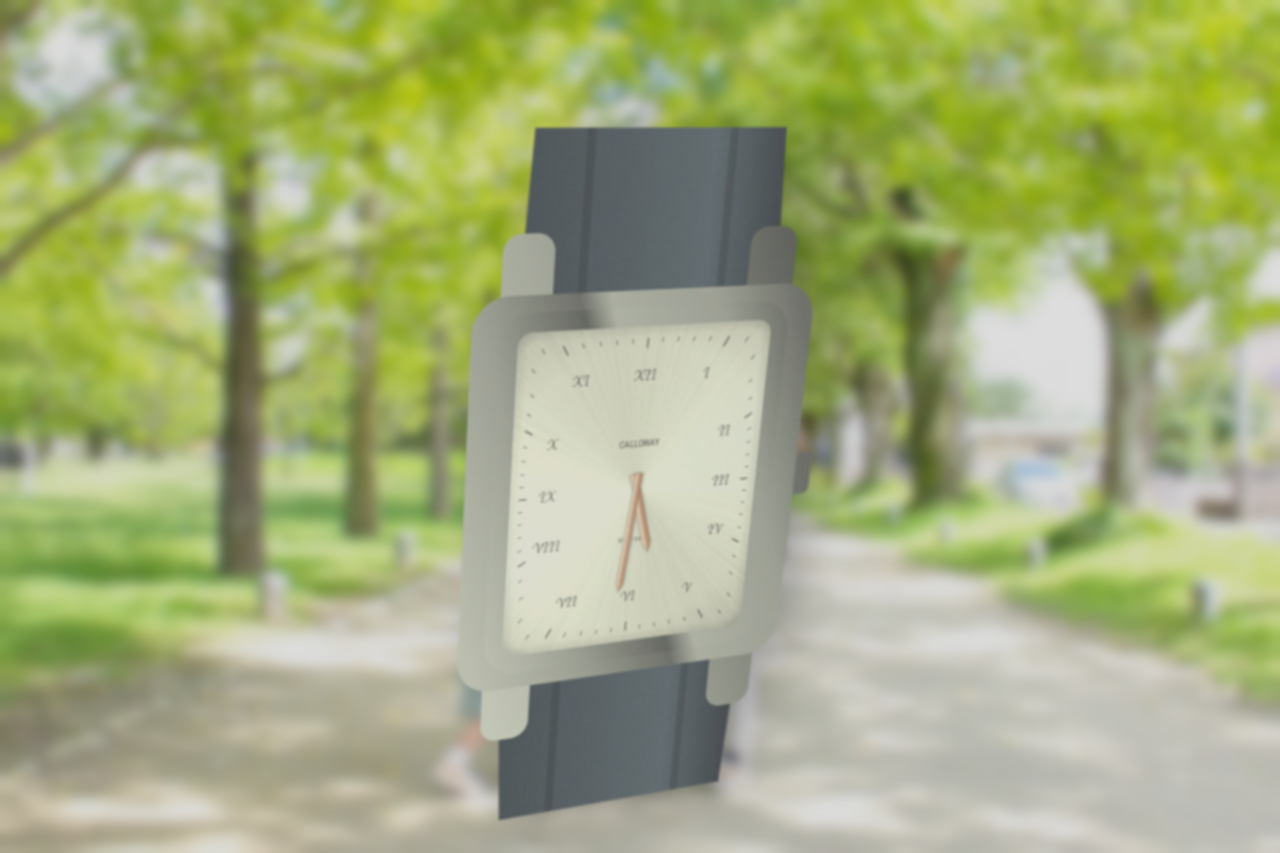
5.31
